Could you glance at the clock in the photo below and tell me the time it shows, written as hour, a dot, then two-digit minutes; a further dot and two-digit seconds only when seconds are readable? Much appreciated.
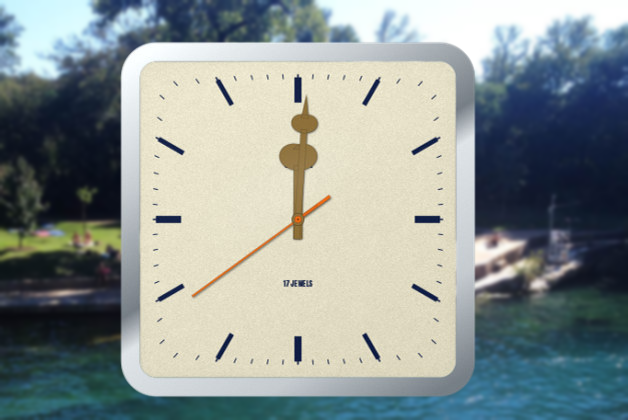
12.00.39
